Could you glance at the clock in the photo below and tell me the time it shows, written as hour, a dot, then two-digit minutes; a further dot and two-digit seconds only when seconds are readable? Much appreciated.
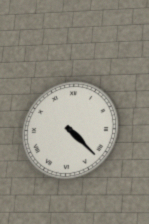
4.22
